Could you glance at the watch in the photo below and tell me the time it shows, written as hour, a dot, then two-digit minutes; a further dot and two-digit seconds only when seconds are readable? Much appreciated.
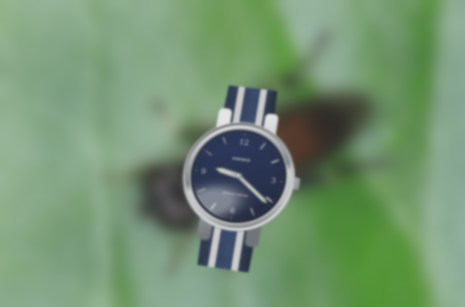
9.21
